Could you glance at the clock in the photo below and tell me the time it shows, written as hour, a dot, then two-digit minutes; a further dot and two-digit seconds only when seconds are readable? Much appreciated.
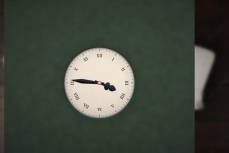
3.46
